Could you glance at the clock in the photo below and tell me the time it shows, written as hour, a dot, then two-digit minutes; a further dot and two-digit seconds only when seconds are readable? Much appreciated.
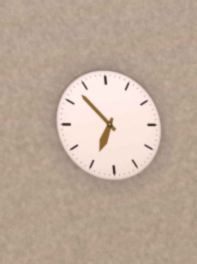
6.53
